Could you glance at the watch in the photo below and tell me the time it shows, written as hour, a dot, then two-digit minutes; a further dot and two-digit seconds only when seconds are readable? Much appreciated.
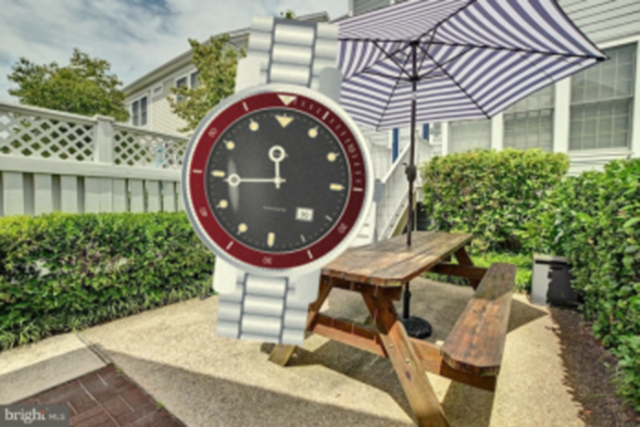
11.44
